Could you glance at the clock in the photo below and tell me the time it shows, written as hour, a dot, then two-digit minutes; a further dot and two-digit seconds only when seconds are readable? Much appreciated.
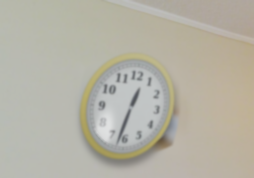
12.32
